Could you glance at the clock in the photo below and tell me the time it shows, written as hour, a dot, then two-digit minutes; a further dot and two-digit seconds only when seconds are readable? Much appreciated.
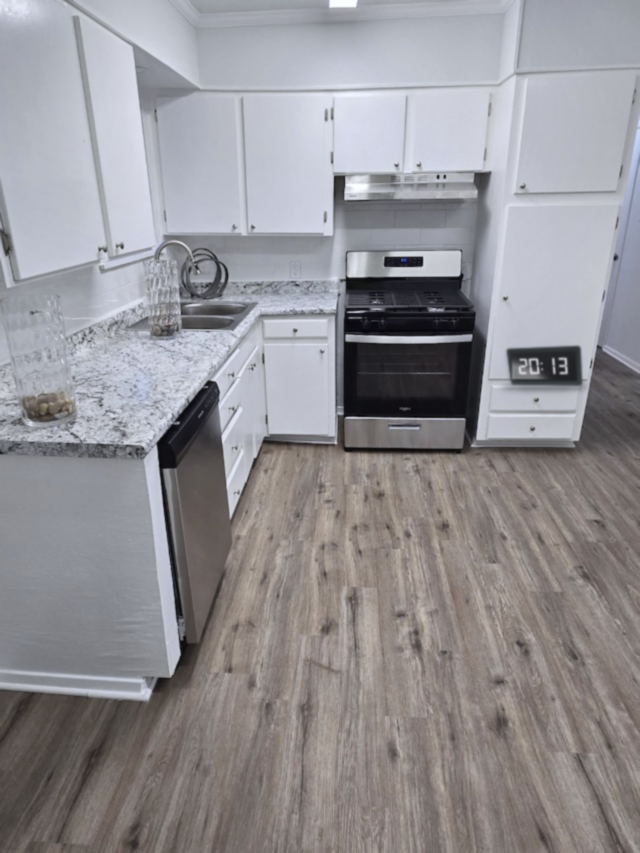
20.13
